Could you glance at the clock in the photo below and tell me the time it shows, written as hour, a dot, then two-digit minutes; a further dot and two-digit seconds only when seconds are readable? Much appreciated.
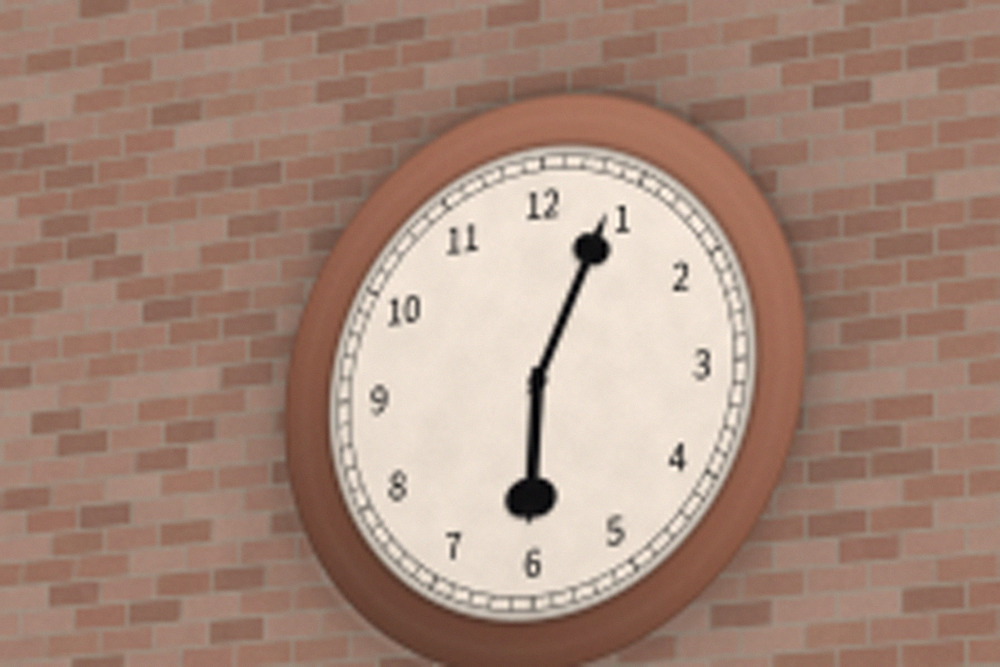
6.04
